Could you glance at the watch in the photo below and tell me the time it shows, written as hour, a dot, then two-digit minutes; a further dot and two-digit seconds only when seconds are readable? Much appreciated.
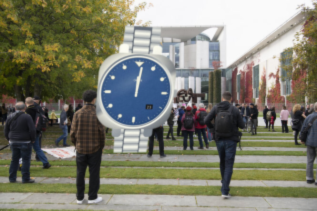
12.01
